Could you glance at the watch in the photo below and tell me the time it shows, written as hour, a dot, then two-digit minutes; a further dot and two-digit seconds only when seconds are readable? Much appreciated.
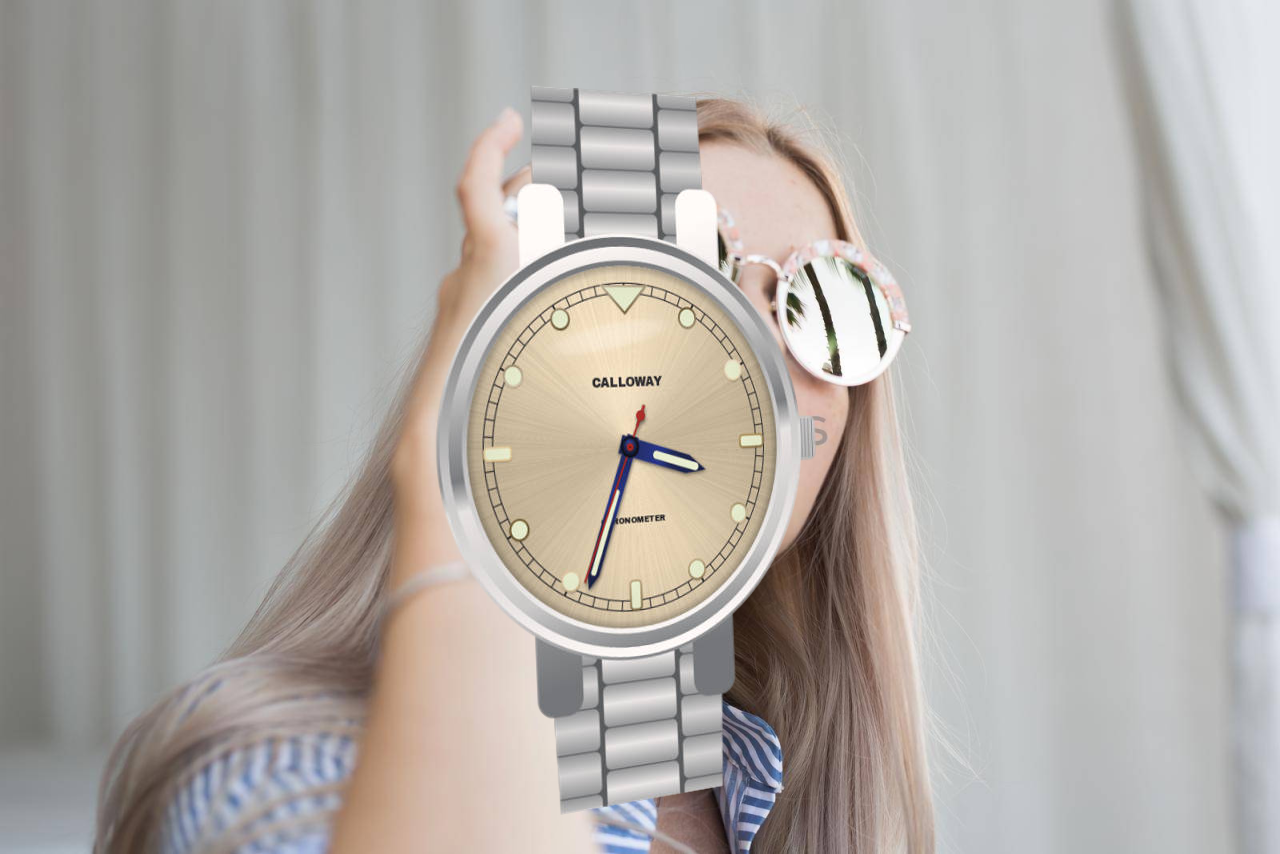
3.33.34
